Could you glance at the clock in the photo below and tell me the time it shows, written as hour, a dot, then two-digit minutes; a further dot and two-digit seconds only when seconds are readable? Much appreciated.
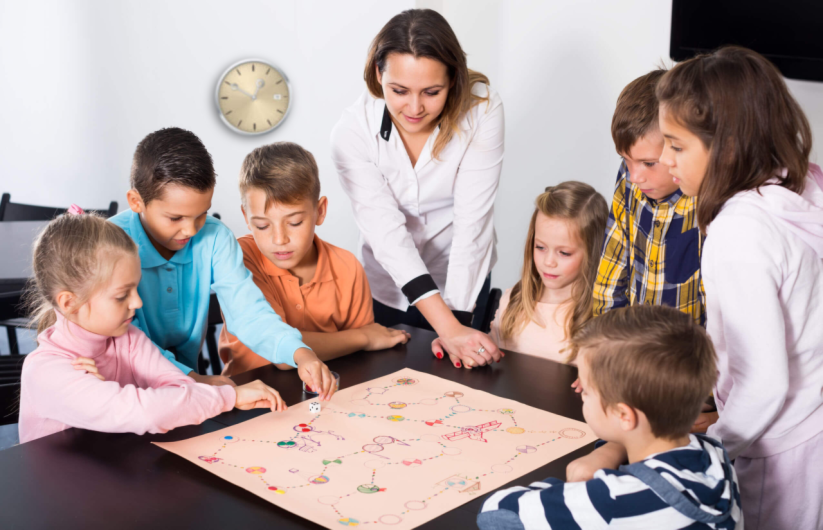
12.50
